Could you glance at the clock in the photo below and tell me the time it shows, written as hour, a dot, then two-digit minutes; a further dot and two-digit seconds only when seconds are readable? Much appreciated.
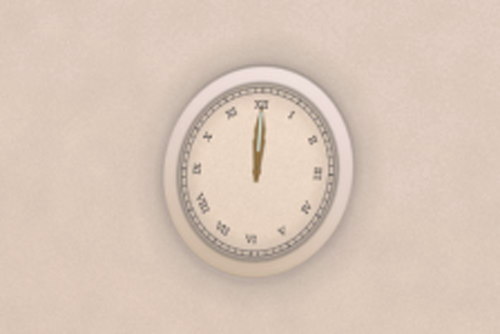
12.00
